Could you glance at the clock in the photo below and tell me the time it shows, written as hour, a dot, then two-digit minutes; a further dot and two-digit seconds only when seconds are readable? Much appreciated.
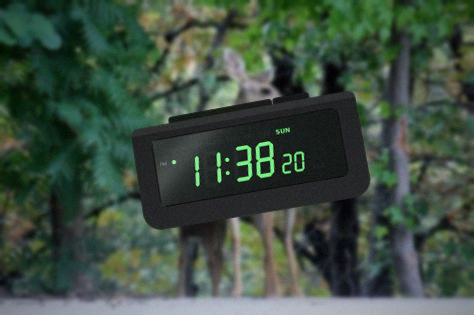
11.38.20
